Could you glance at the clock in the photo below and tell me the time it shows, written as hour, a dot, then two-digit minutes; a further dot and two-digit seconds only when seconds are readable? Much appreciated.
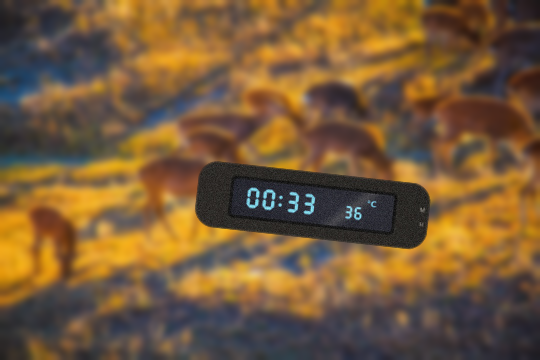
0.33
